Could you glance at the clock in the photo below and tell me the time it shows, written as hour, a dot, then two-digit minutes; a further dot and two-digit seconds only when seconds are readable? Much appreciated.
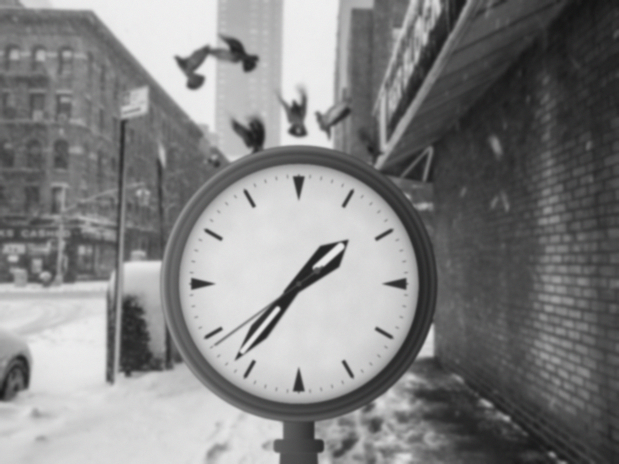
1.36.39
